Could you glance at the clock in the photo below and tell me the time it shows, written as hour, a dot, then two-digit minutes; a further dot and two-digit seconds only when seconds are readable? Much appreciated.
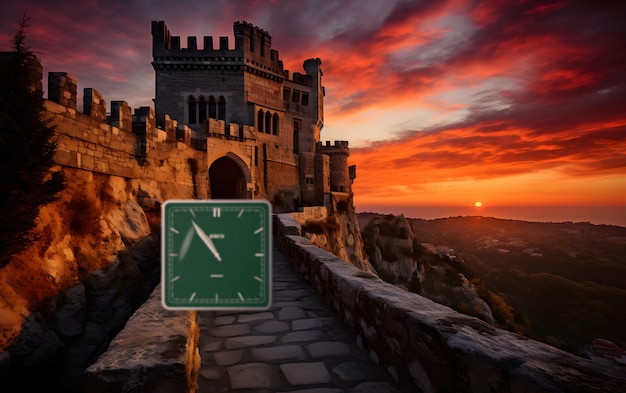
10.54
